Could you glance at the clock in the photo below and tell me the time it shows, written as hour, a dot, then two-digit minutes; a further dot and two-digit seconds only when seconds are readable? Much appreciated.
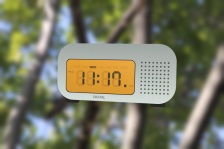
11.17
